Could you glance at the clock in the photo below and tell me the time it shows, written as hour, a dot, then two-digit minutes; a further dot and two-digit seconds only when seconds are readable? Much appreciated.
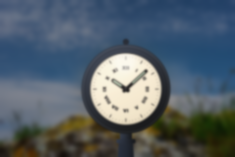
10.08
